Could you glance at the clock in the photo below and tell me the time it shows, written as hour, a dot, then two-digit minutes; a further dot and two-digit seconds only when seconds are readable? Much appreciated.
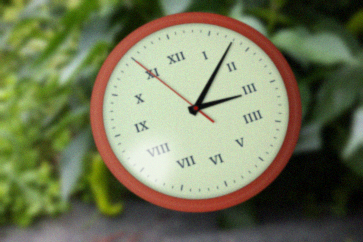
3.07.55
